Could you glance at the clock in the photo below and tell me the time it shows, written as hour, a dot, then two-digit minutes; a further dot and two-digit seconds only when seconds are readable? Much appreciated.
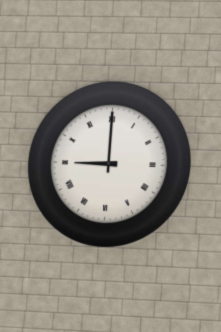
9.00
